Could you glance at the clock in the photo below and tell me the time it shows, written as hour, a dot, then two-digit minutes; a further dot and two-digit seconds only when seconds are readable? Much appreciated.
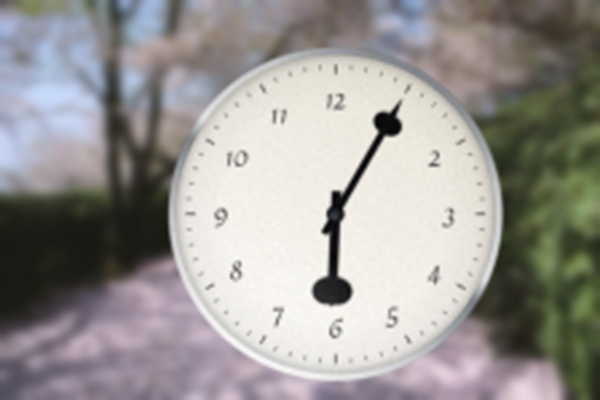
6.05
